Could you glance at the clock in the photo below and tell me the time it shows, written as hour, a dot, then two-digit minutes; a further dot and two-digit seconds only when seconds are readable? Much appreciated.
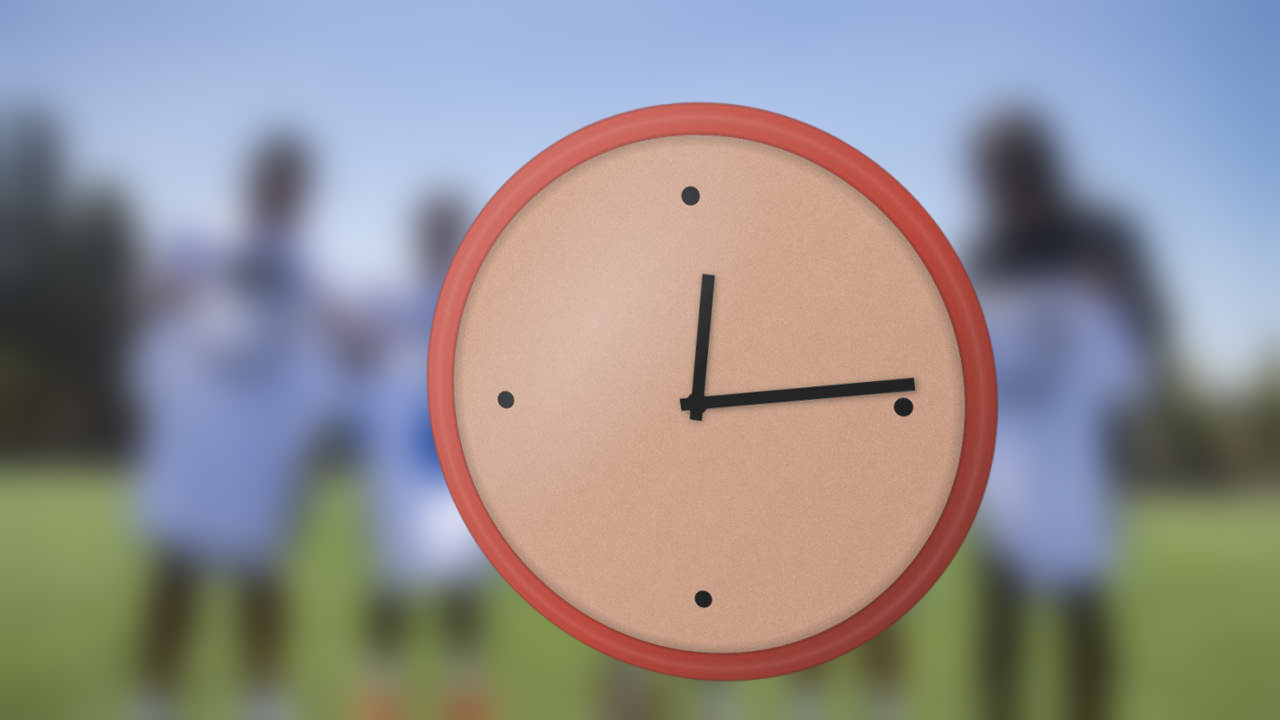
12.14
